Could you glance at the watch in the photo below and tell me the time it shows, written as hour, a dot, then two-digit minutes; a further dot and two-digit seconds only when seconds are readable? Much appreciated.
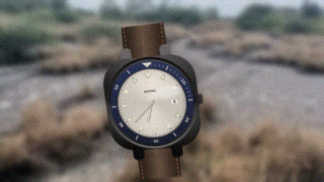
6.38
